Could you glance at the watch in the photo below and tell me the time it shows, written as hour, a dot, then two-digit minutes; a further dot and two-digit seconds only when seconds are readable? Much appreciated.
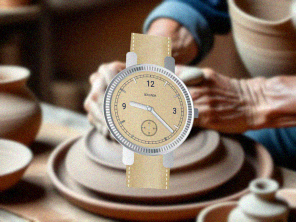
9.22
